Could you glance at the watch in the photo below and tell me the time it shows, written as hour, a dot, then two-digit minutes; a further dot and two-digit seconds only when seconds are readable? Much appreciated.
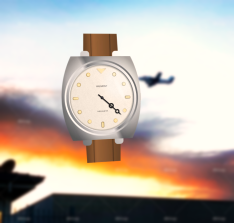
4.22
